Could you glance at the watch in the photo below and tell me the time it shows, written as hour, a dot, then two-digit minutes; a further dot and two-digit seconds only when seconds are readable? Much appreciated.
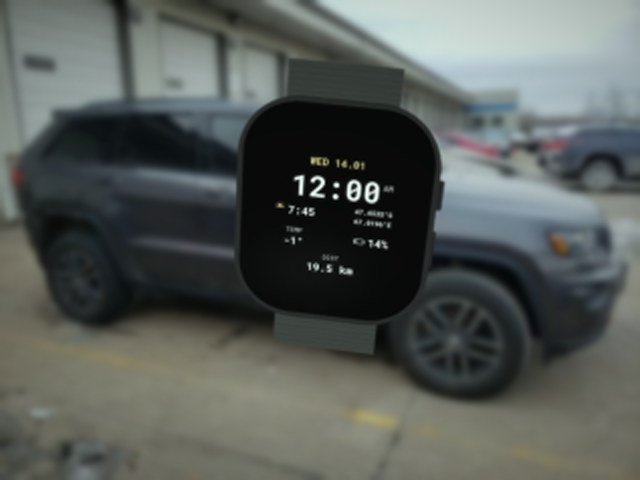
12.00
